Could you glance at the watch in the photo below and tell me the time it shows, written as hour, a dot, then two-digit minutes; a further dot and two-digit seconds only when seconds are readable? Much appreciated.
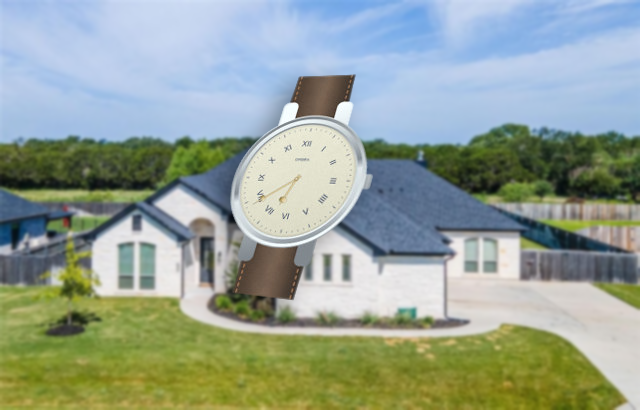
6.39
